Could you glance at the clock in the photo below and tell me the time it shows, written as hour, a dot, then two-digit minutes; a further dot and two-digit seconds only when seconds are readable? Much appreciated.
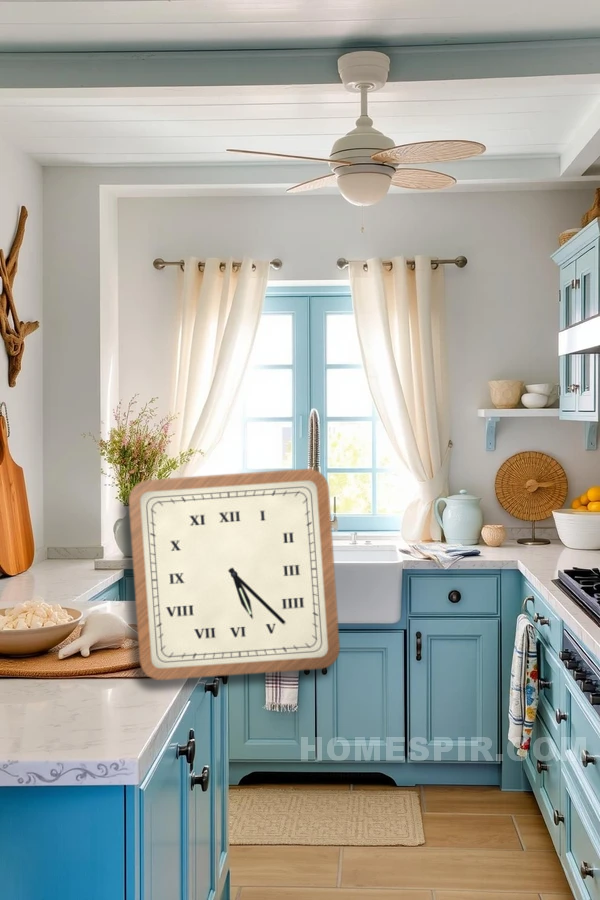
5.23
